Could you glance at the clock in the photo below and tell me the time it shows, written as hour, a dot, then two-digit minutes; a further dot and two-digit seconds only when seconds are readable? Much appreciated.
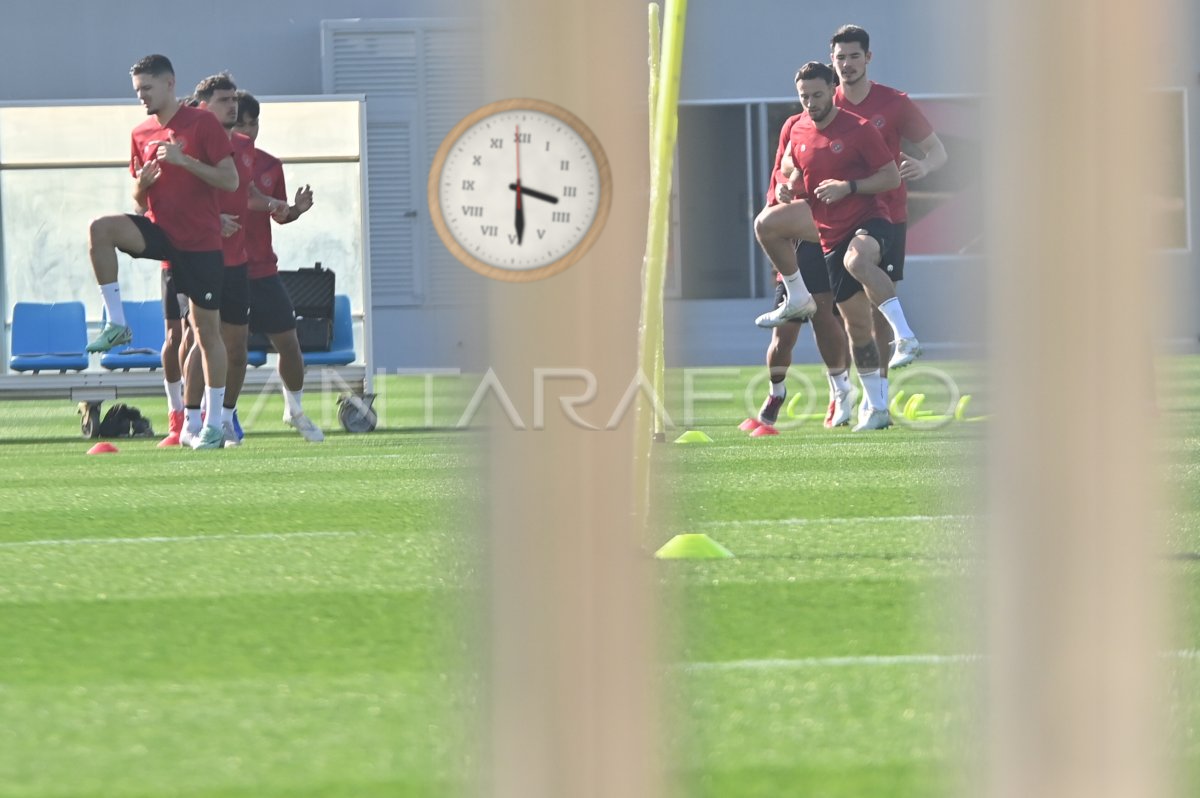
3.28.59
